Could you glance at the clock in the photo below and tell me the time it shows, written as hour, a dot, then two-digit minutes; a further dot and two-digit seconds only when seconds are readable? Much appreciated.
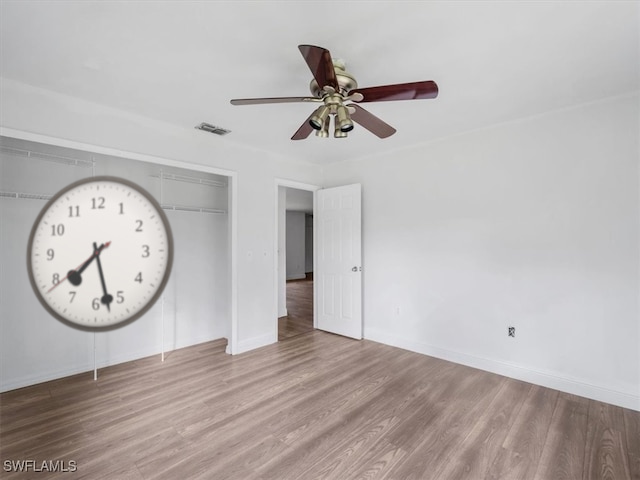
7.27.39
